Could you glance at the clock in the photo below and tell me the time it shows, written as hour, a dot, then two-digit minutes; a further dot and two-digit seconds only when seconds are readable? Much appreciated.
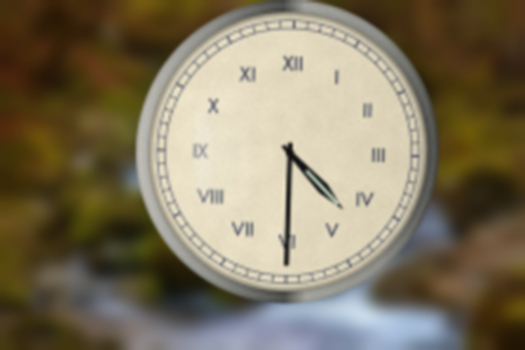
4.30
